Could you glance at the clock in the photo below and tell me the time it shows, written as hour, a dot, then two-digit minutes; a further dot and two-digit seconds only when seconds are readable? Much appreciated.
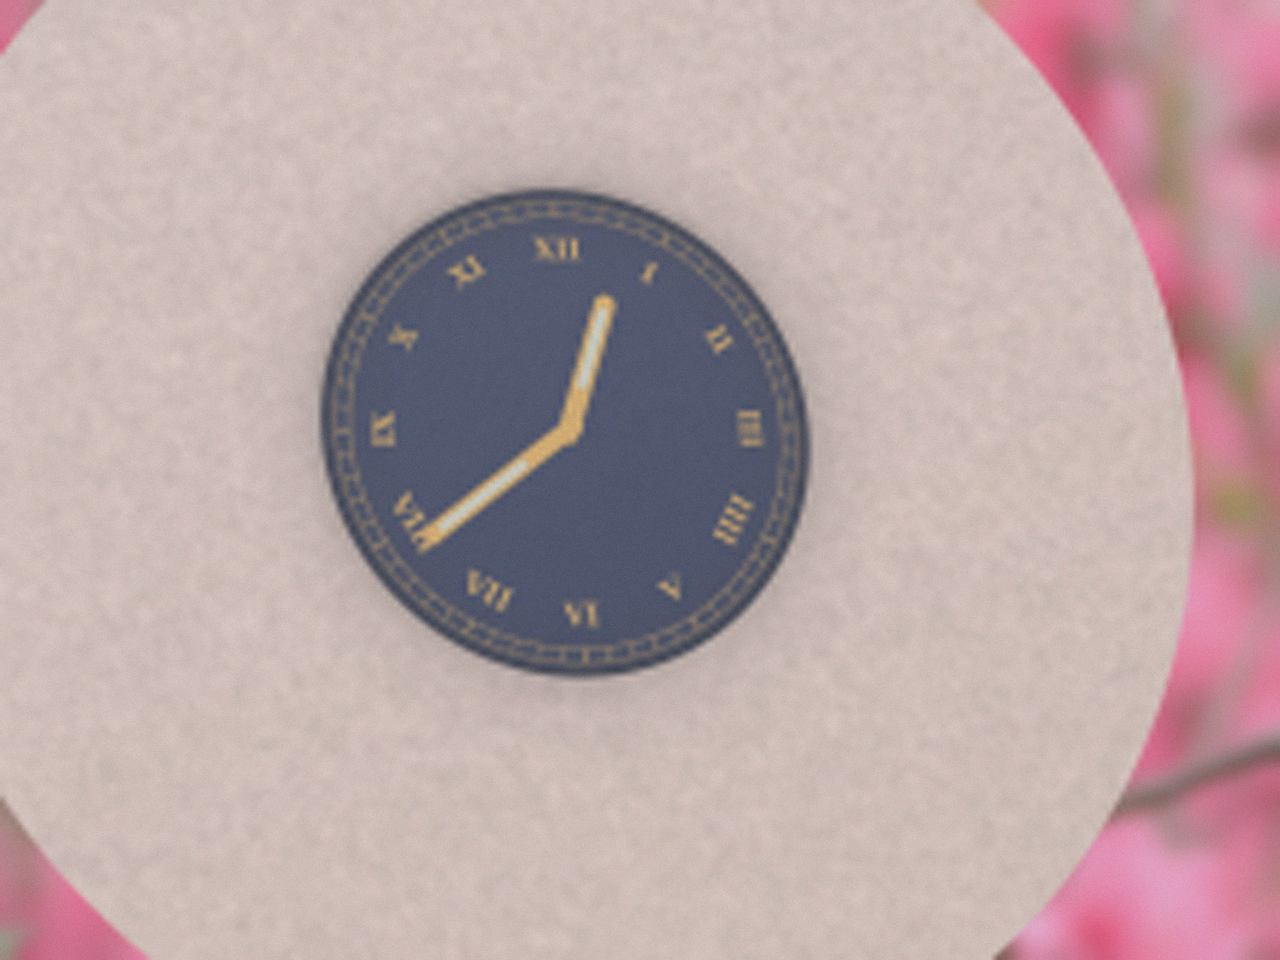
12.39
